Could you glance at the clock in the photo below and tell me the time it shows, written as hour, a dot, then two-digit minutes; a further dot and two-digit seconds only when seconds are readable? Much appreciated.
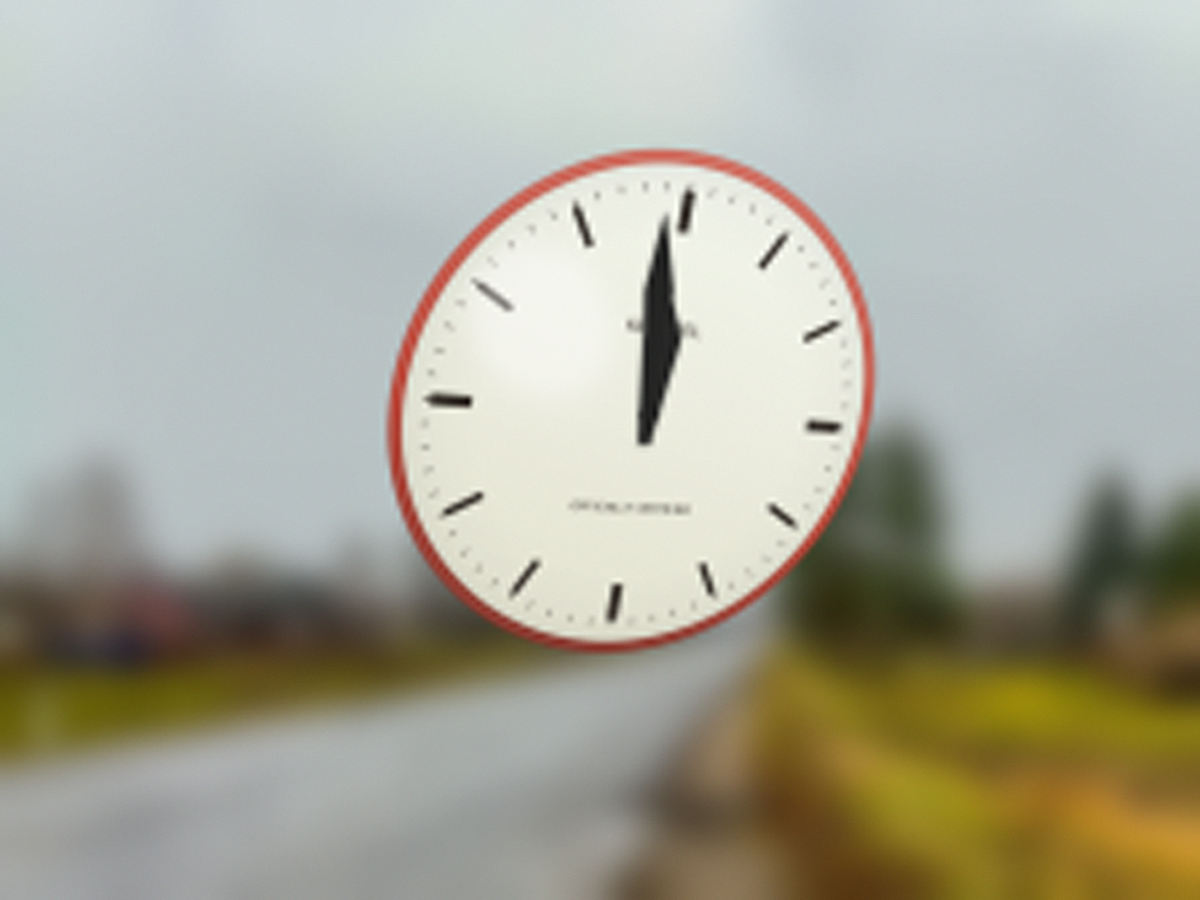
11.59
